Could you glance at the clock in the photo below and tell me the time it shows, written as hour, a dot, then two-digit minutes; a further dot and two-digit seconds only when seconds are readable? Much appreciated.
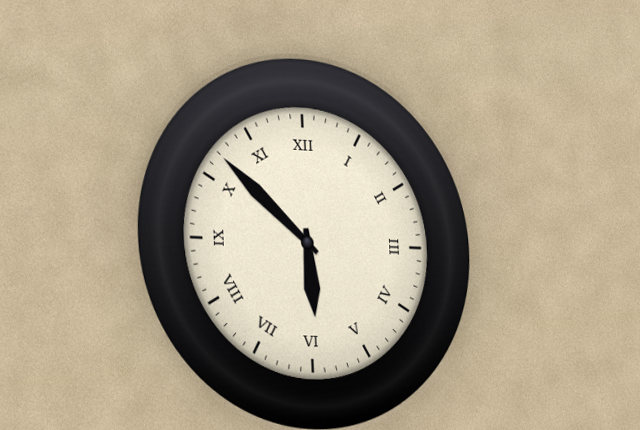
5.52
